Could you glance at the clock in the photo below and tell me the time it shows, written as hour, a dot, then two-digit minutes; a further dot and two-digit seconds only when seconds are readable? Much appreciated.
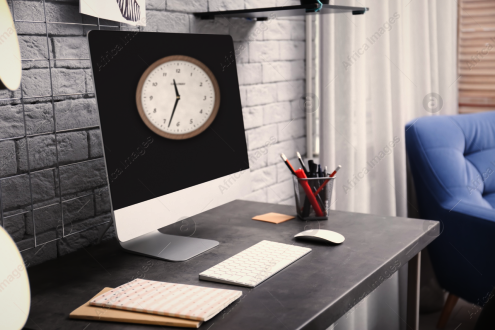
11.33
